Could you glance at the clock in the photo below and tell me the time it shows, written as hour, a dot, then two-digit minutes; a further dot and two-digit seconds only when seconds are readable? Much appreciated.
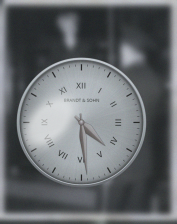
4.29
